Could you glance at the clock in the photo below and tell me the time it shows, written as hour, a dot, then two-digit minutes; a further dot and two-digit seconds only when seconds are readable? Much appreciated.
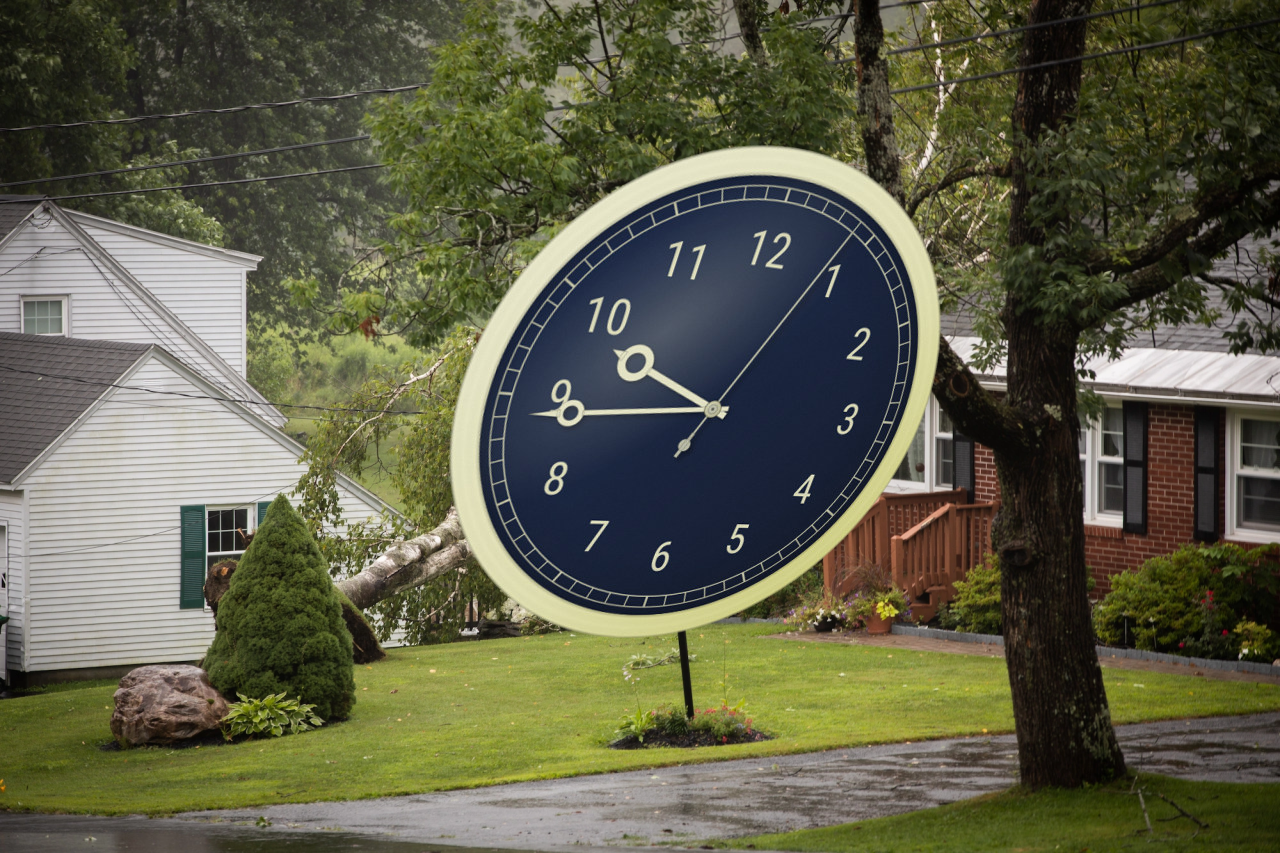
9.44.04
